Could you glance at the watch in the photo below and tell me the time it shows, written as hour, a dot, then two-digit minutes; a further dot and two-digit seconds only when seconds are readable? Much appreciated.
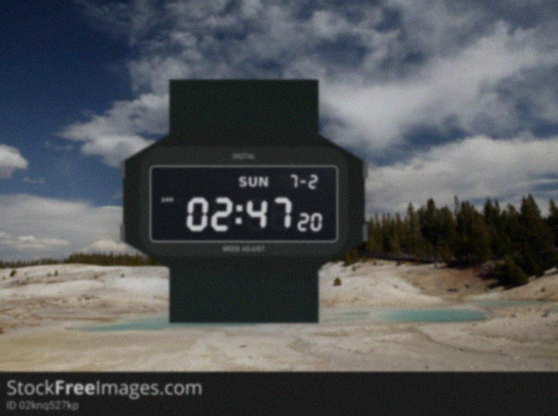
2.47.20
